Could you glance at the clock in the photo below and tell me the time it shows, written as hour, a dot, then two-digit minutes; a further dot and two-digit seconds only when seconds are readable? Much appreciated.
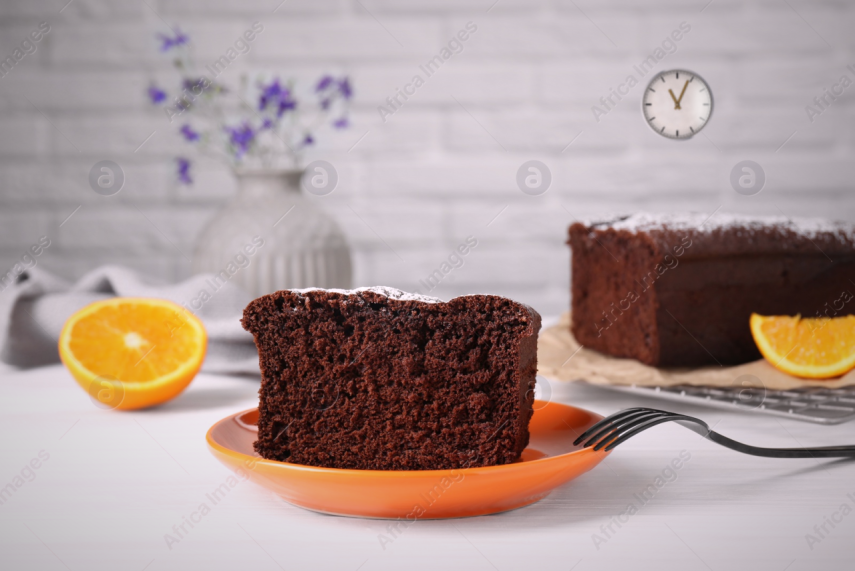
11.04
